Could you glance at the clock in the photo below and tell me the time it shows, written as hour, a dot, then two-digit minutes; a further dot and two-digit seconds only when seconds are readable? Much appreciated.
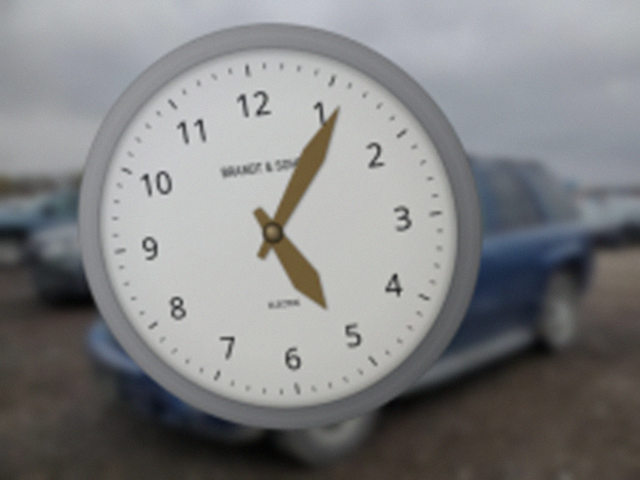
5.06
